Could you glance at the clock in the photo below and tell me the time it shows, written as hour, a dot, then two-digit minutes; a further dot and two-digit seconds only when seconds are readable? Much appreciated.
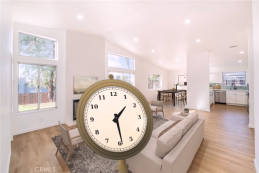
1.29
